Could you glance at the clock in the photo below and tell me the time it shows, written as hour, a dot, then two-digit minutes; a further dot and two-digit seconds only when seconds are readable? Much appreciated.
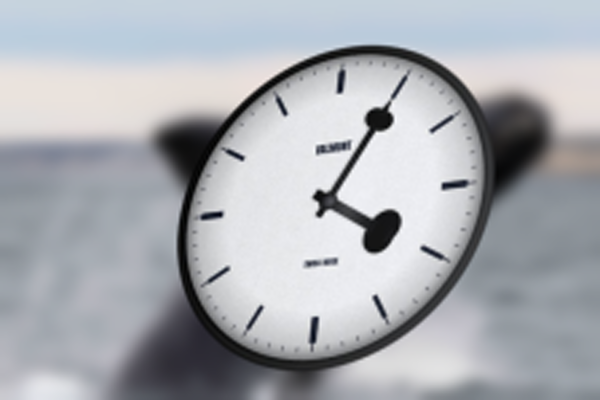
4.05
